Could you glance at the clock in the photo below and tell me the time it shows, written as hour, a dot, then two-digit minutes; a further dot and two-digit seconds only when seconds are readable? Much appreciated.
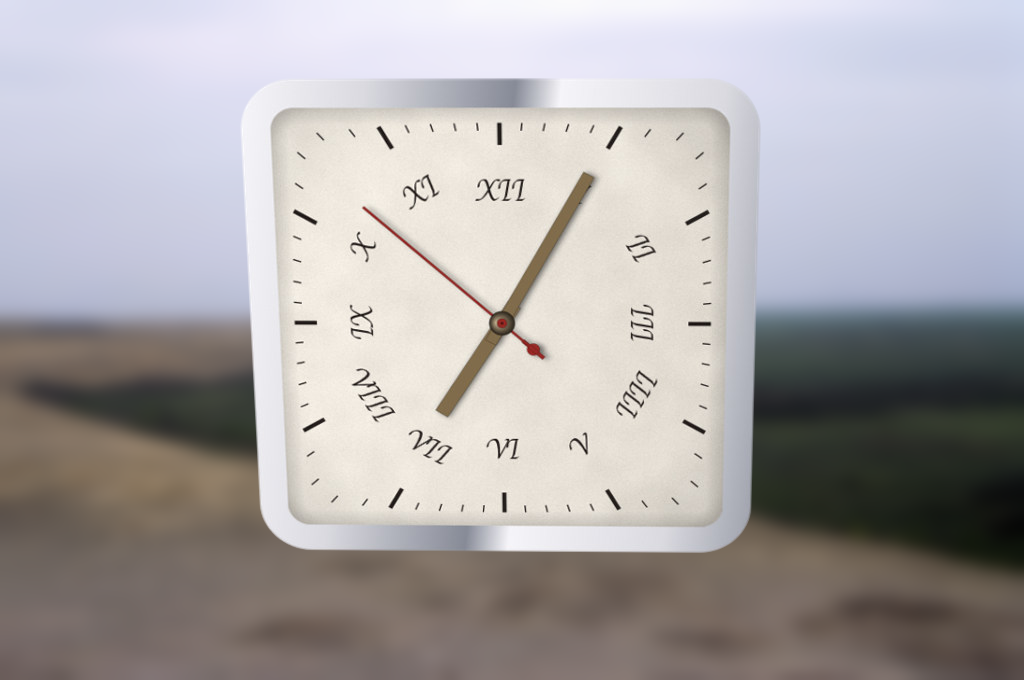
7.04.52
